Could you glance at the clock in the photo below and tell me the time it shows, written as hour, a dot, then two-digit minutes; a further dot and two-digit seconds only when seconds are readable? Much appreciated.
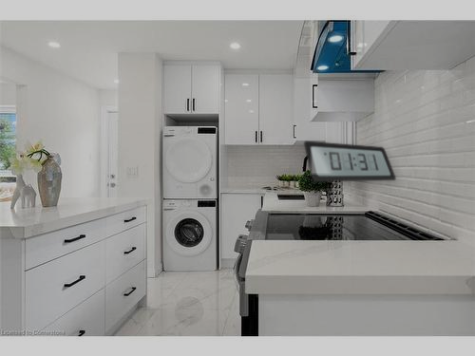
1.31
